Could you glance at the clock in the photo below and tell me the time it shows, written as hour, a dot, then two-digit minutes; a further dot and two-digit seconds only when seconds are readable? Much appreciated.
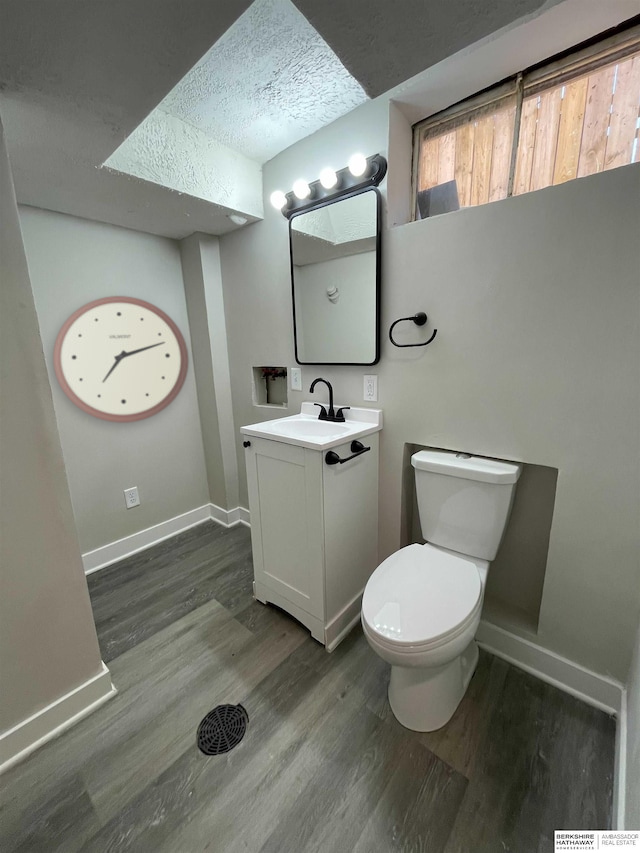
7.12
